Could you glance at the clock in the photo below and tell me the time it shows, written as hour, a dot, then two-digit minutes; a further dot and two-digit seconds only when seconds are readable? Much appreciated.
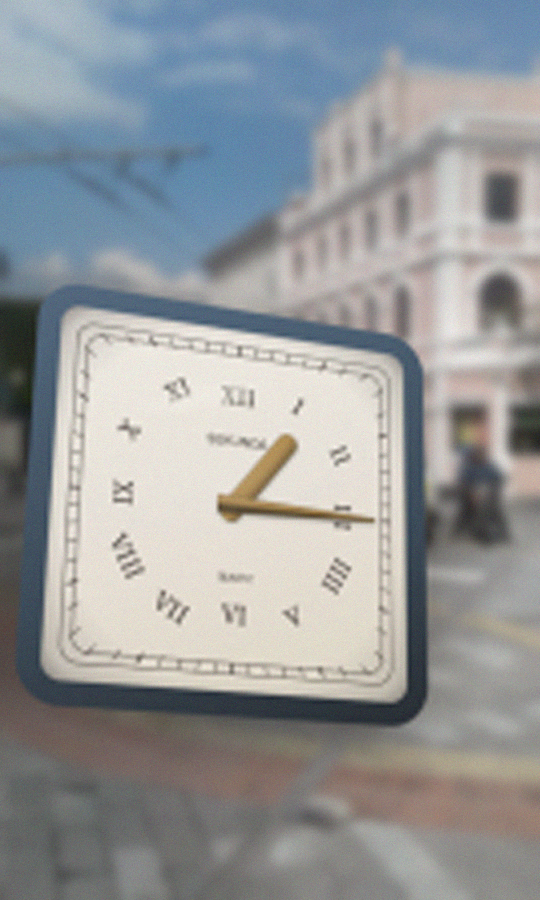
1.15
